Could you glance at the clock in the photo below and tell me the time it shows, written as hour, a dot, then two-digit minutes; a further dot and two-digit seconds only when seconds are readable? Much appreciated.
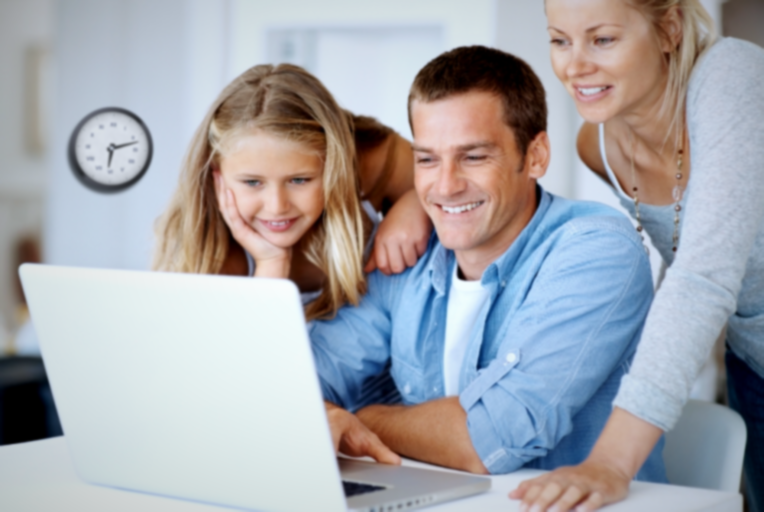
6.12
